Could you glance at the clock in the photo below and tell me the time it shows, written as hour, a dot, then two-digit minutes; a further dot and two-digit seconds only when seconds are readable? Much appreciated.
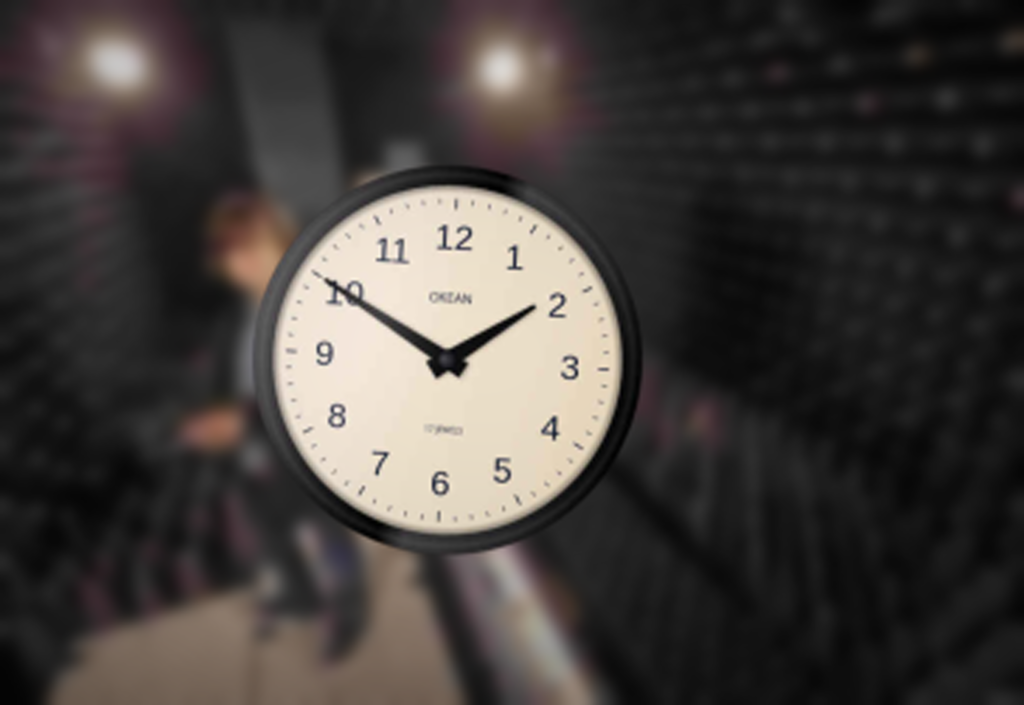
1.50
